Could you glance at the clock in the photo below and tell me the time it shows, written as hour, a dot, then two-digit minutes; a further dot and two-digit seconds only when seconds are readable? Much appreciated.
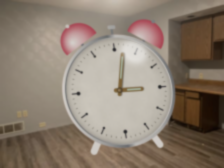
3.02
